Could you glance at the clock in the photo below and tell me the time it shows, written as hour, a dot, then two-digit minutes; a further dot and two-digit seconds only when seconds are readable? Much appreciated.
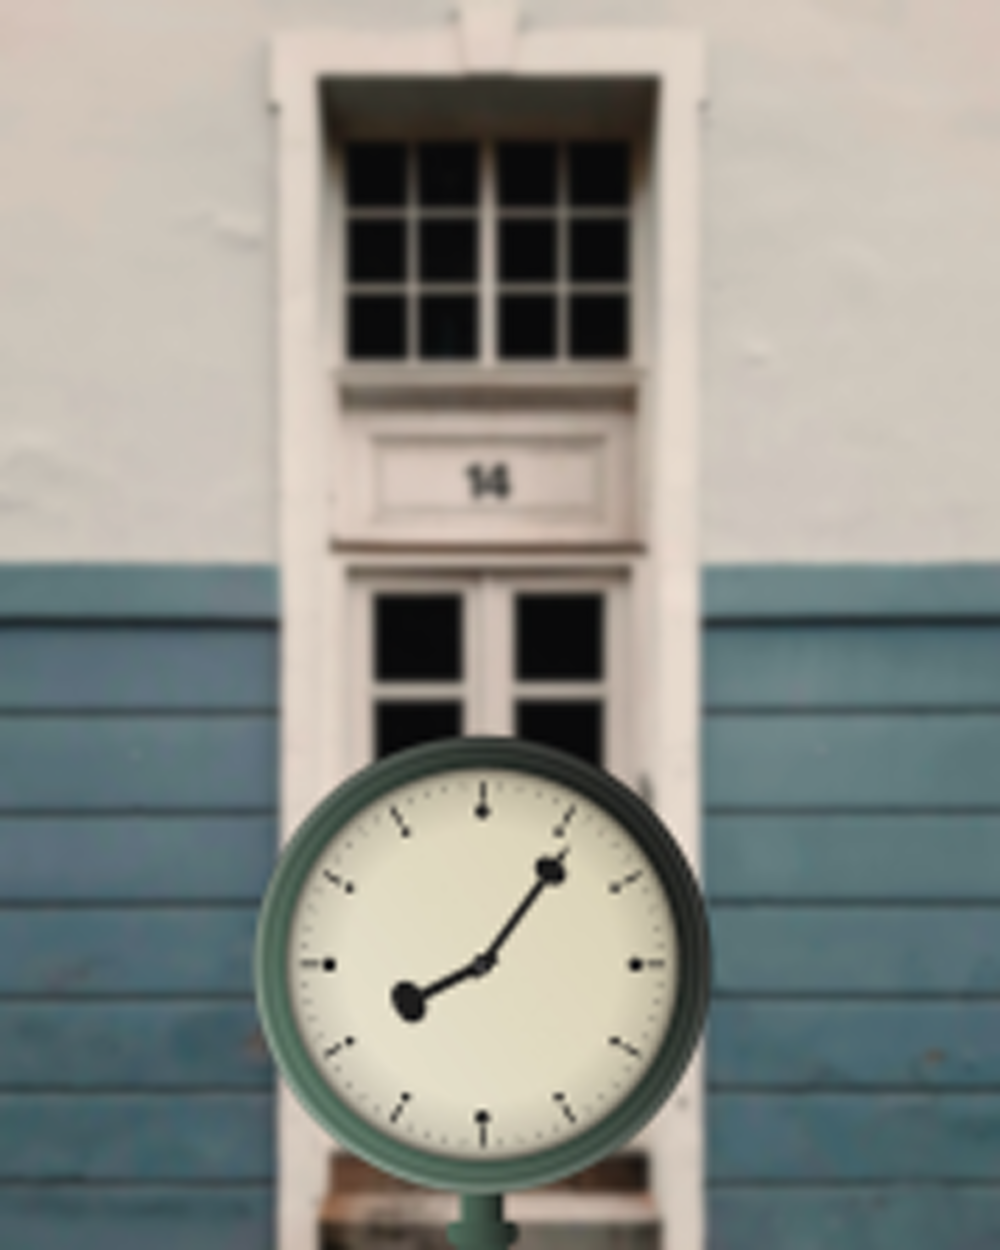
8.06
